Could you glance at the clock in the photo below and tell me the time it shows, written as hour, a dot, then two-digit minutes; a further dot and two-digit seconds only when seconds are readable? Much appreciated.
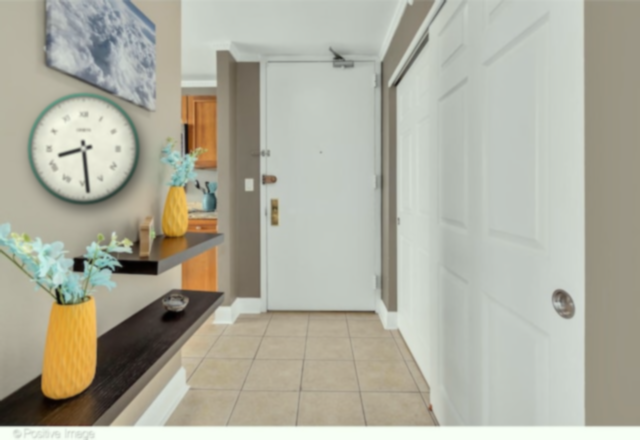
8.29
